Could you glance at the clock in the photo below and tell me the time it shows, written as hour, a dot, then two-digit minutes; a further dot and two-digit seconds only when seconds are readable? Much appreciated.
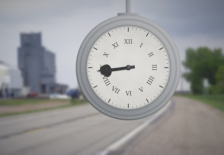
8.44
